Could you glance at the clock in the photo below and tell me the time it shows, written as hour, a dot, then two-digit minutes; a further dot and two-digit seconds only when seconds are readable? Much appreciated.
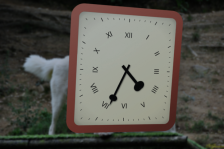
4.34
